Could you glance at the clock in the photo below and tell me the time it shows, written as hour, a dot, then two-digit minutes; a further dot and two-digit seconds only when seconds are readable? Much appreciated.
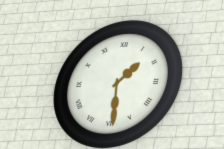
1.29
